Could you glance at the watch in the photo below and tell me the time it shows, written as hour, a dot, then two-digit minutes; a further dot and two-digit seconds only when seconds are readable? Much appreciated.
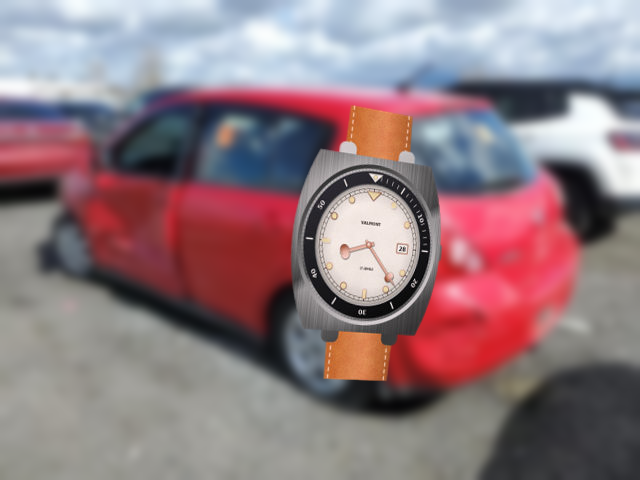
8.23
